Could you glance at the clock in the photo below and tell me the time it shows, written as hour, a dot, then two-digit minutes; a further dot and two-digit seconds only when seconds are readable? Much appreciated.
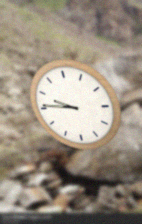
9.46
